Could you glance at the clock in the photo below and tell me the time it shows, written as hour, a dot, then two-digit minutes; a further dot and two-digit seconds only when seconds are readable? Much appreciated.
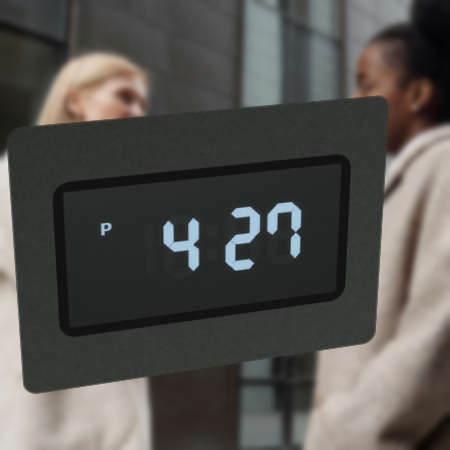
4.27
